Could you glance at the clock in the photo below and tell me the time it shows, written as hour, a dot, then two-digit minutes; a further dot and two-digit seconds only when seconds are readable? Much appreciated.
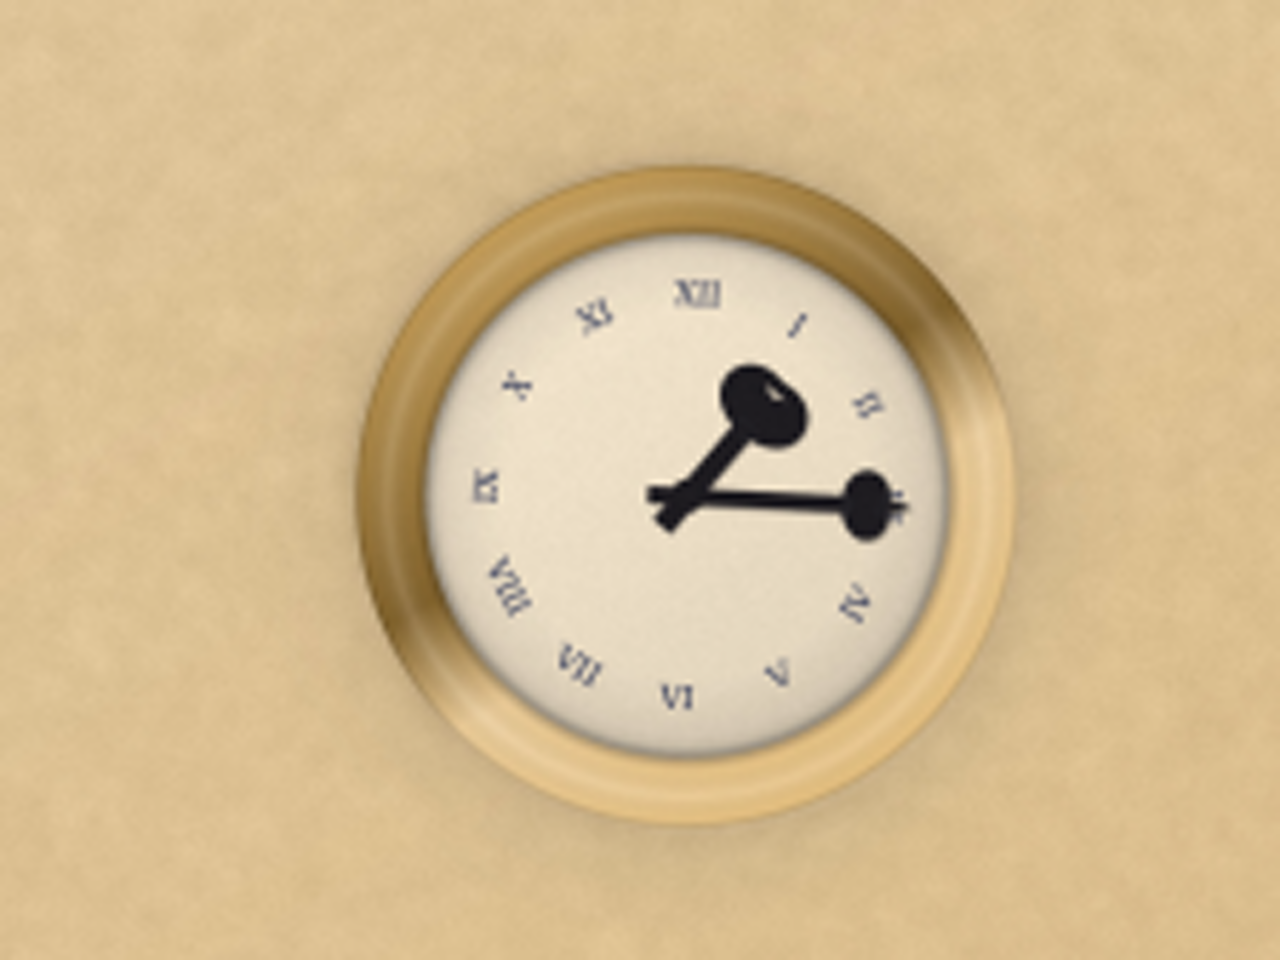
1.15
